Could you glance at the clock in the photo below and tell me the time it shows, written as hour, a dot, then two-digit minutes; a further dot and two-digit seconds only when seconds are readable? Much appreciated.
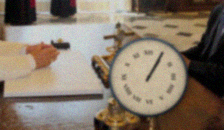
1.05
